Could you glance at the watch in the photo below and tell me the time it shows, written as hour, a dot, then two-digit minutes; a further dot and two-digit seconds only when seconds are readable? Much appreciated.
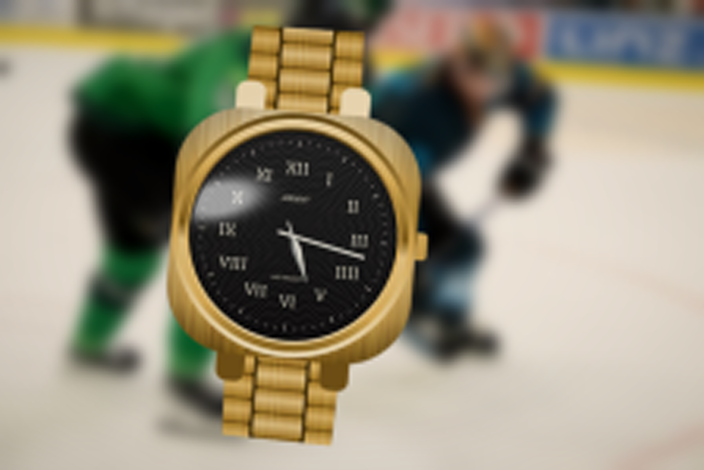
5.17
